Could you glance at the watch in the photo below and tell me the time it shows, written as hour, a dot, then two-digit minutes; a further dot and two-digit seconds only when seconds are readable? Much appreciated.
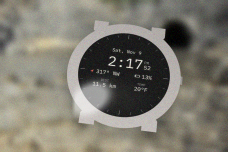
2.17
